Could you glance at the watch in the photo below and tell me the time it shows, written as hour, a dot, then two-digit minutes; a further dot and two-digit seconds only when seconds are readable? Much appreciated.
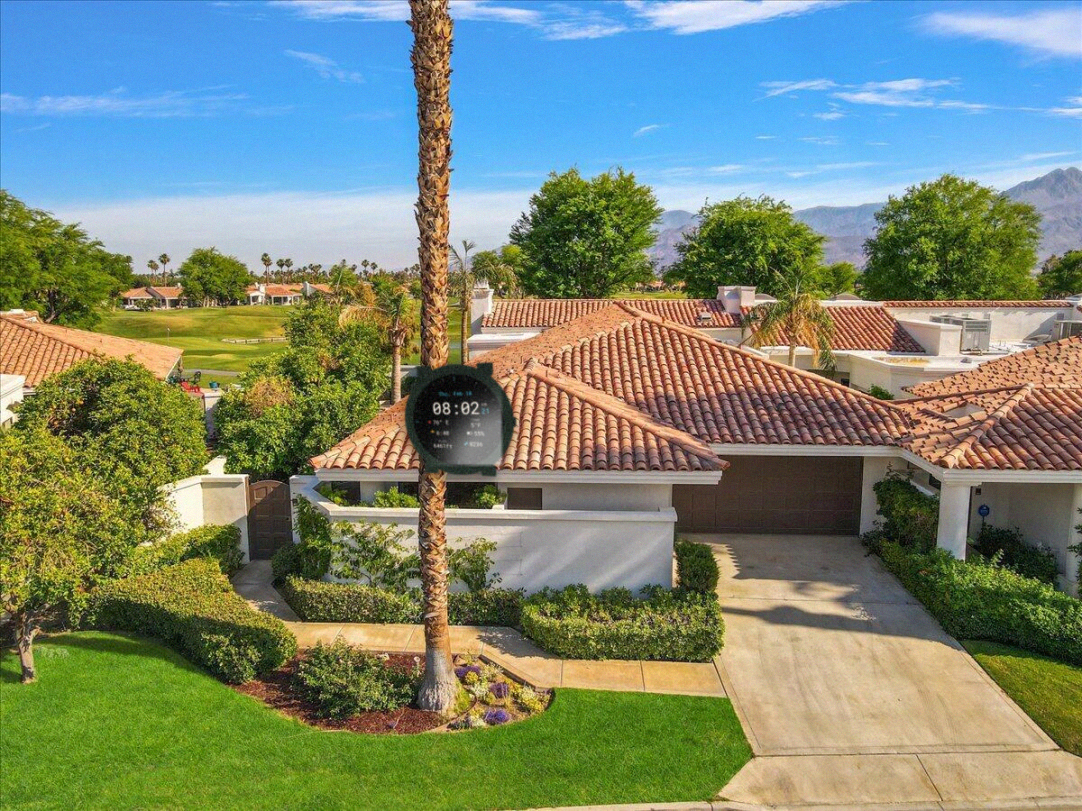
8.02
